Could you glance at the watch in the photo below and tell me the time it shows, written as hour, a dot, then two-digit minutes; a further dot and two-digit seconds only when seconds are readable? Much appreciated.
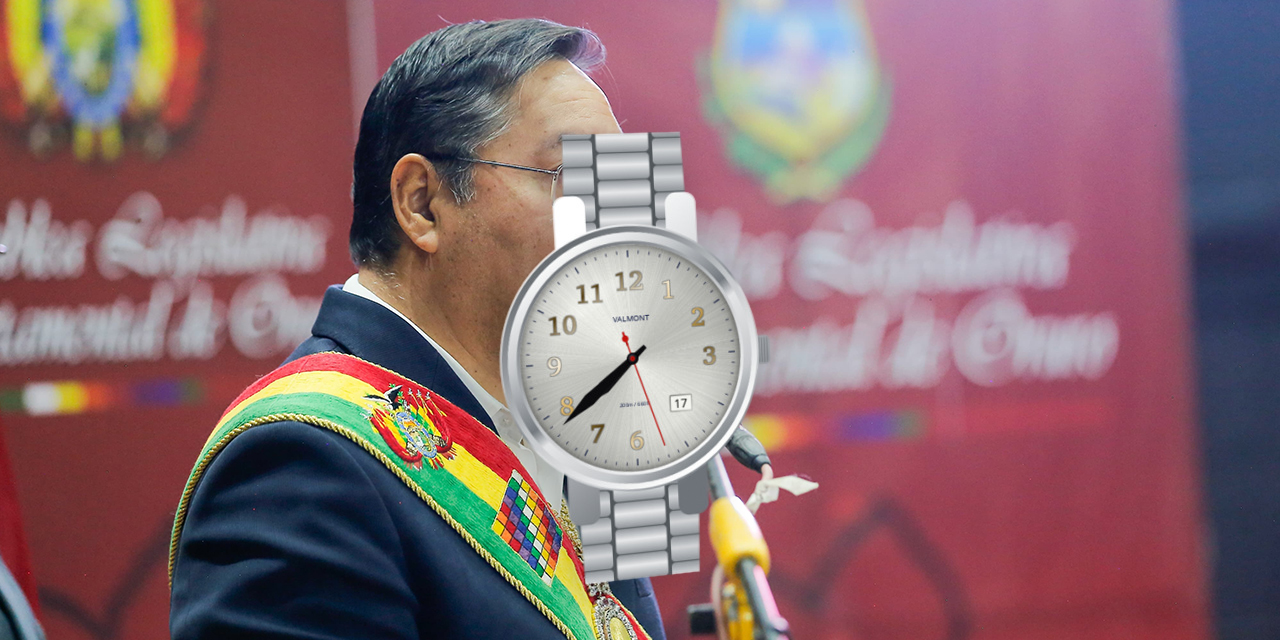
7.38.27
